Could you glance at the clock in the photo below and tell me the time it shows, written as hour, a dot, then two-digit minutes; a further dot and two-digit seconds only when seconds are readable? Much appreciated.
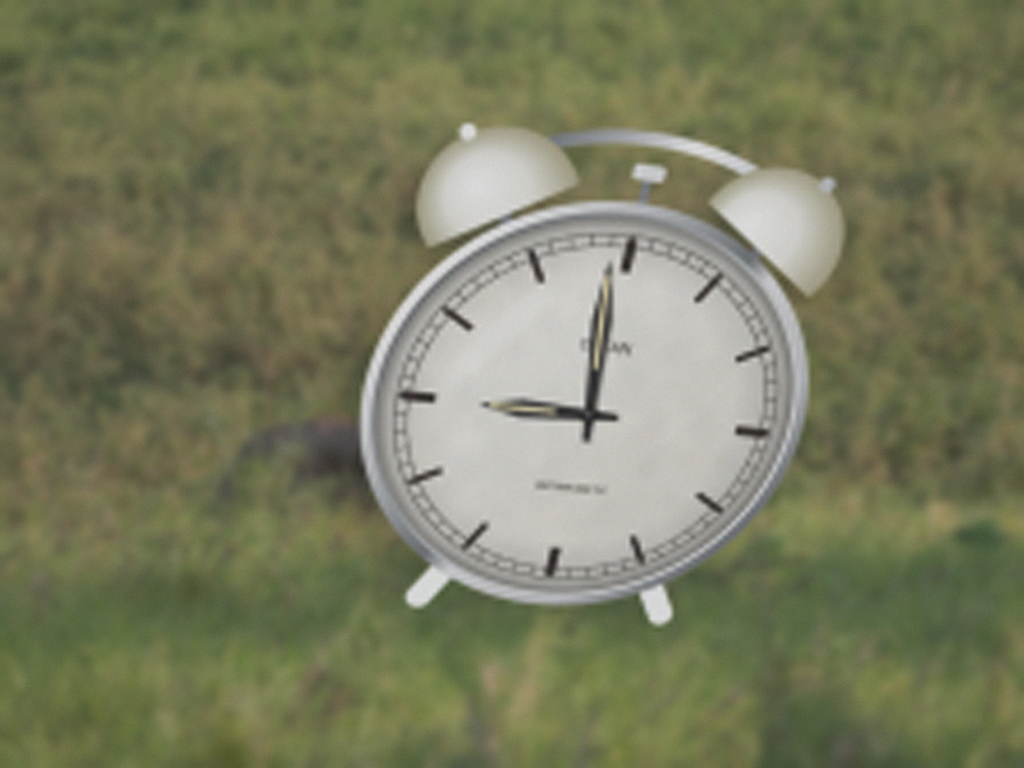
8.59
